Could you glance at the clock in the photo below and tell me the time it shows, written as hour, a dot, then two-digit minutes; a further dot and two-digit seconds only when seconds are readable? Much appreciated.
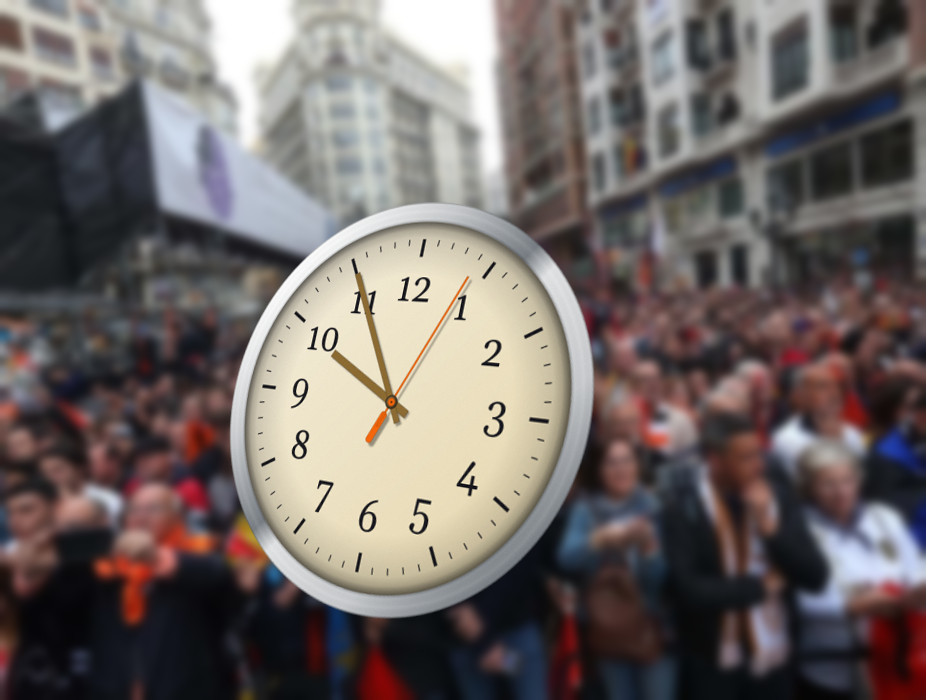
9.55.04
